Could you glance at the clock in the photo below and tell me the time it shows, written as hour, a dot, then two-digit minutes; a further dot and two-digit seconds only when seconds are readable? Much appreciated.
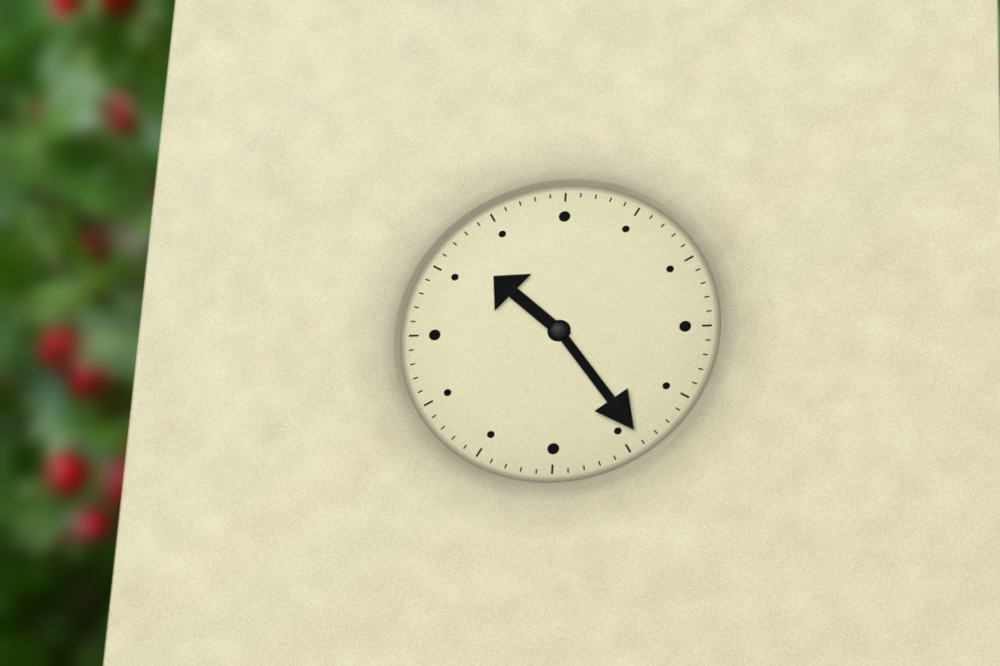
10.24
